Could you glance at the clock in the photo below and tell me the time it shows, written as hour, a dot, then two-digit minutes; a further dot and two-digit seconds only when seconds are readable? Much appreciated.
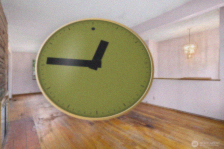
12.46
